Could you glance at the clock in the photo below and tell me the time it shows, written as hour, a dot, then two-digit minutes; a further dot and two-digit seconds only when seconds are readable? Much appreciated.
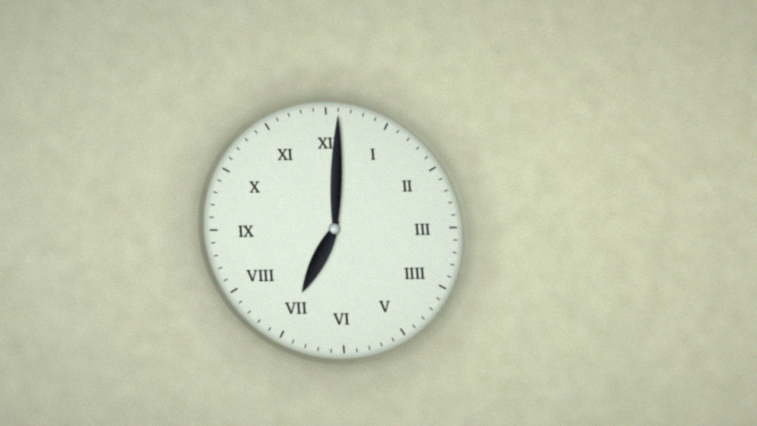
7.01
